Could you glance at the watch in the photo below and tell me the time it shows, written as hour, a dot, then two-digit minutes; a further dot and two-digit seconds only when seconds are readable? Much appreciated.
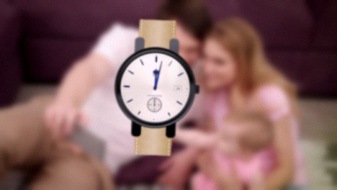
12.02
